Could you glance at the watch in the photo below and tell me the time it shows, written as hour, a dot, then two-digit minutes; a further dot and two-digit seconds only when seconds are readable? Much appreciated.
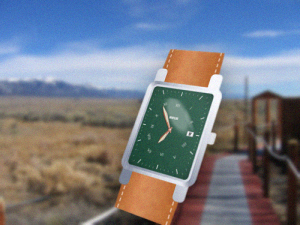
6.54
